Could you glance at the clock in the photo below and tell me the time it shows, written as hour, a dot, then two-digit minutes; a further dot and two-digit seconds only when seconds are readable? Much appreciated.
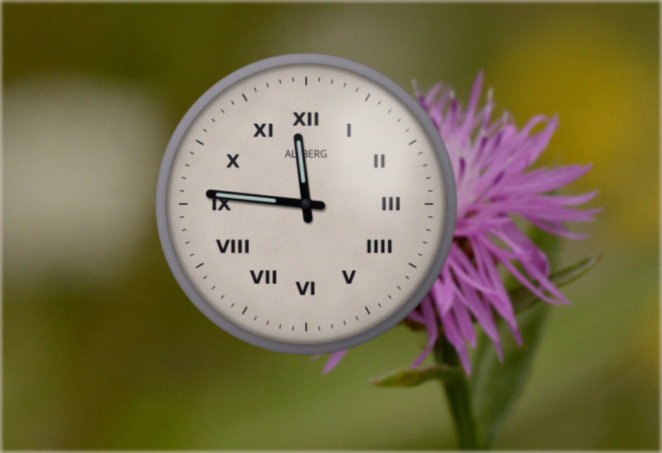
11.46
